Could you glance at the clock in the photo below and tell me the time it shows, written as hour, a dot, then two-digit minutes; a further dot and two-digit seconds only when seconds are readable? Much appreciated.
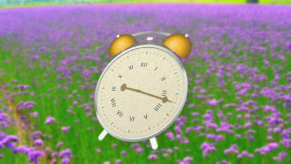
9.17
